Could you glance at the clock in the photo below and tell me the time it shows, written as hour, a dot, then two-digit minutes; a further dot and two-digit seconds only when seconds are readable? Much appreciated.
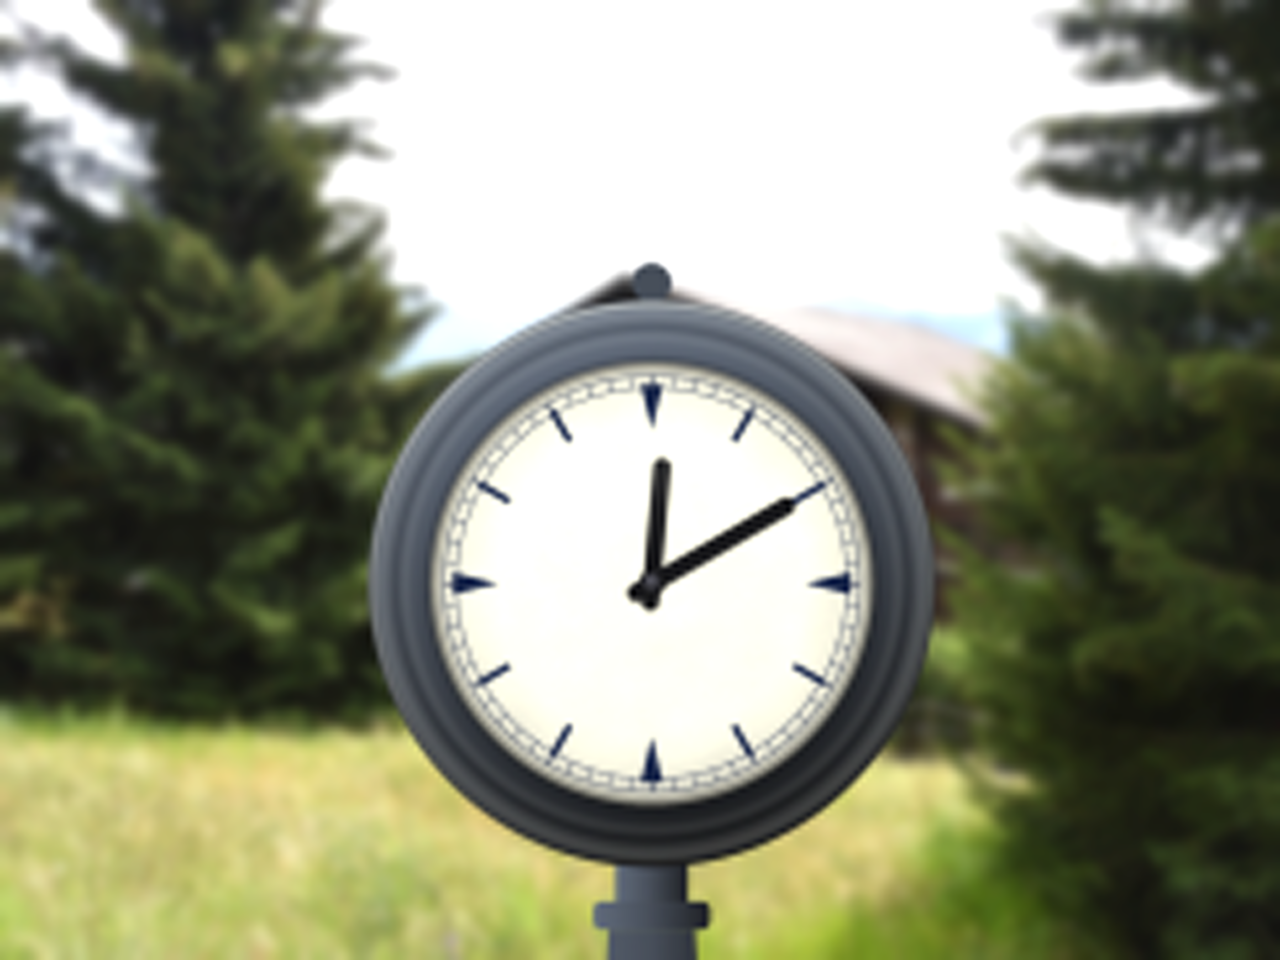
12.10
